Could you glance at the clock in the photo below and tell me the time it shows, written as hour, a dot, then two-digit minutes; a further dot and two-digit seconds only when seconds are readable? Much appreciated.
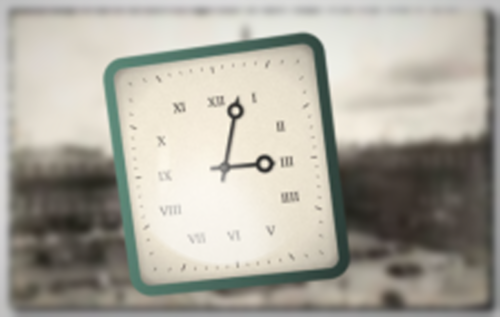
3.03
